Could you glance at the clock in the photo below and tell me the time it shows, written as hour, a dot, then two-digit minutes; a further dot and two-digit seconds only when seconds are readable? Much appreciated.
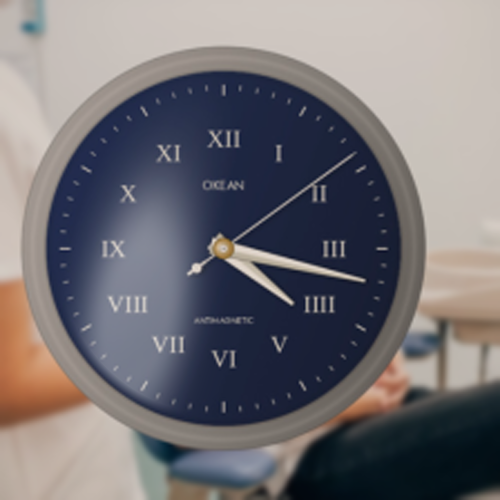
4.17.09
